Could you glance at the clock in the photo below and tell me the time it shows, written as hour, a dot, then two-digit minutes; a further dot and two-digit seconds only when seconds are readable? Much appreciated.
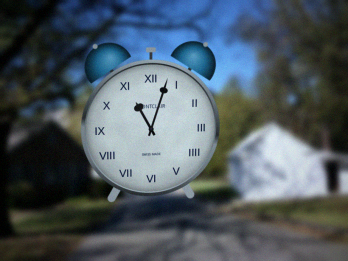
11.03
